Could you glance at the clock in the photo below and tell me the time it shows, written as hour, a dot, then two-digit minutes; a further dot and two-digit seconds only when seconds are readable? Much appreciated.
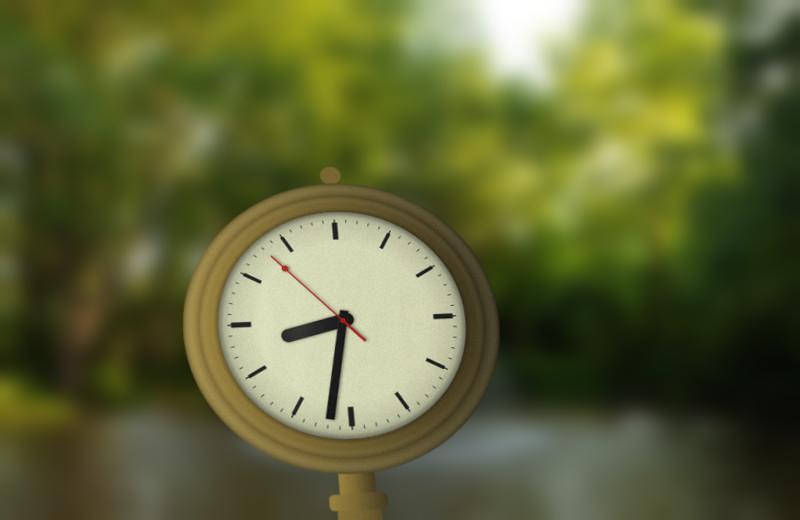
8.31.53
